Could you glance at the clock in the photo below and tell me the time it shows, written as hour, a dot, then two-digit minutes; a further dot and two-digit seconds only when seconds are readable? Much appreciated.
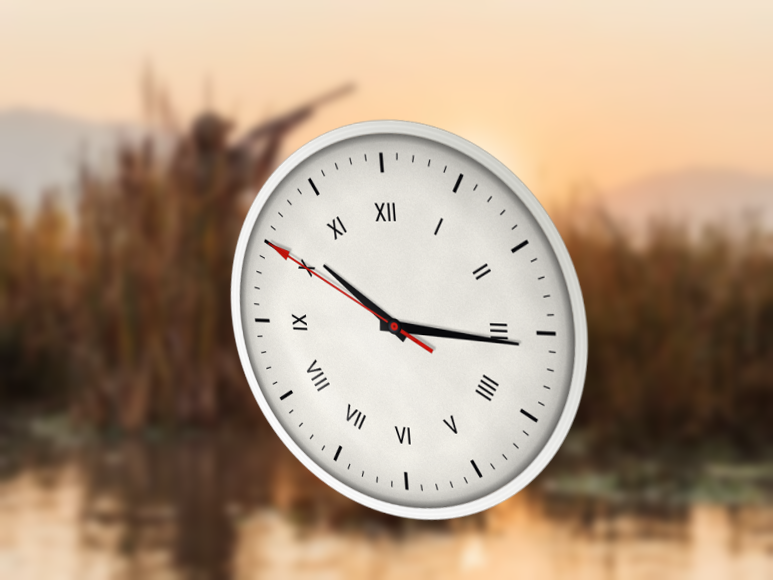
10.15.50
